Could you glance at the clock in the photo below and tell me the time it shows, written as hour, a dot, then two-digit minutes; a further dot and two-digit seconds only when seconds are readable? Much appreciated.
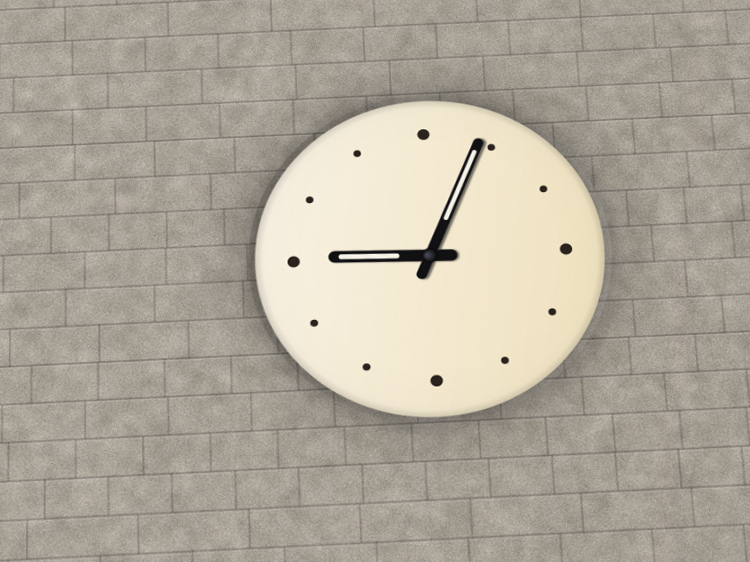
9.04
